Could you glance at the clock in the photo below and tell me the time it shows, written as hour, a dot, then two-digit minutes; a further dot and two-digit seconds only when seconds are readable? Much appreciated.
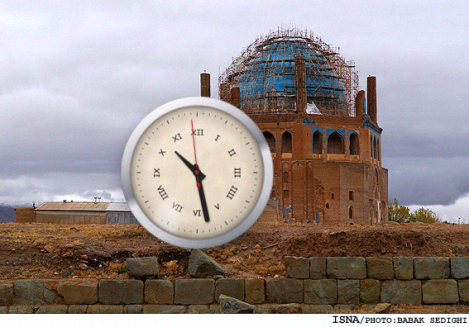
10.27.59
